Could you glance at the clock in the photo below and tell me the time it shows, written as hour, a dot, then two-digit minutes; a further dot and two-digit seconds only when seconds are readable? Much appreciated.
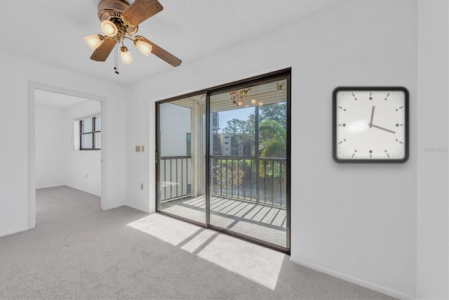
12.18
